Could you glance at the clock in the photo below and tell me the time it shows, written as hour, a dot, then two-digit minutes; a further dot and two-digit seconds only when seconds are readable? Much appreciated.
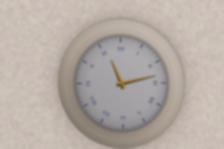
11.13
